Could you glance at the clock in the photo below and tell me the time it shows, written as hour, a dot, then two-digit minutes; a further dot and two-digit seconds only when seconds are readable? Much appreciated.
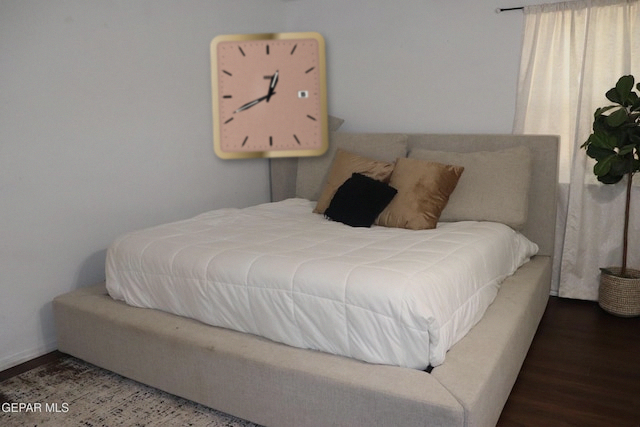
12.41
